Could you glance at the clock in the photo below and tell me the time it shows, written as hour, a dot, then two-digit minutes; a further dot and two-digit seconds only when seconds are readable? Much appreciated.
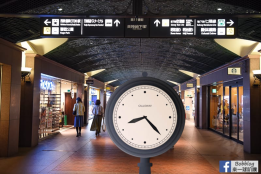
8.23
